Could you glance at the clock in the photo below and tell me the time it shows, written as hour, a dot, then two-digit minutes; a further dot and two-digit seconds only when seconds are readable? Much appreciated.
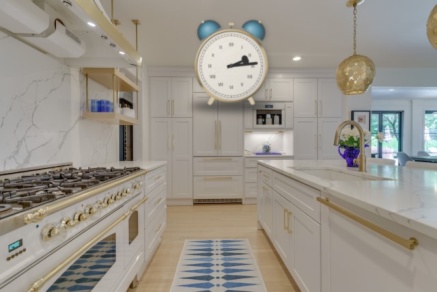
2.14
